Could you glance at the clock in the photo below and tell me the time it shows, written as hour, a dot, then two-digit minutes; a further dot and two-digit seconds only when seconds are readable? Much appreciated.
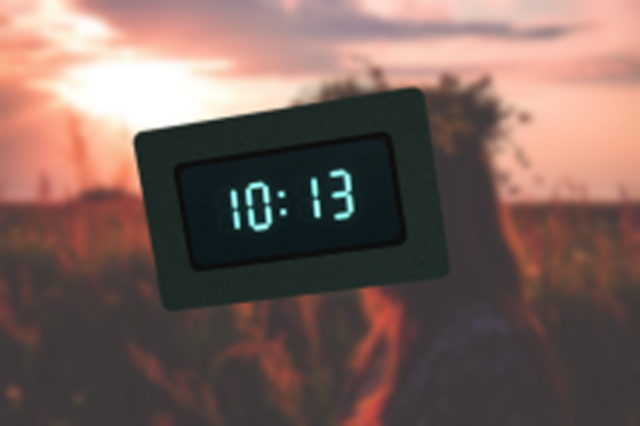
10.13
